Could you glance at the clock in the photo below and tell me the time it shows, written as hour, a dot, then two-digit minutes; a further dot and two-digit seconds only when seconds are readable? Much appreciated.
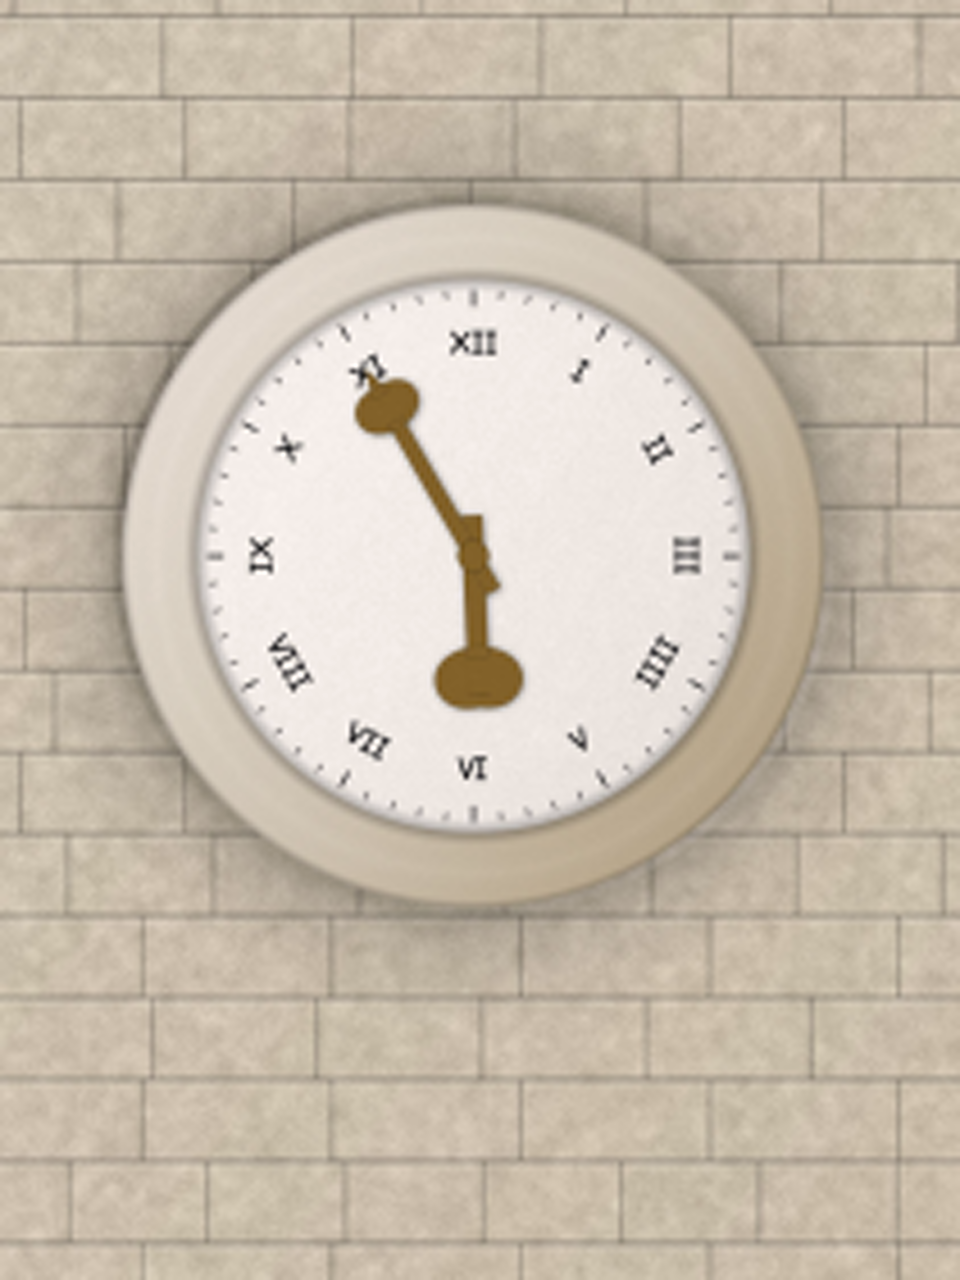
5.55
